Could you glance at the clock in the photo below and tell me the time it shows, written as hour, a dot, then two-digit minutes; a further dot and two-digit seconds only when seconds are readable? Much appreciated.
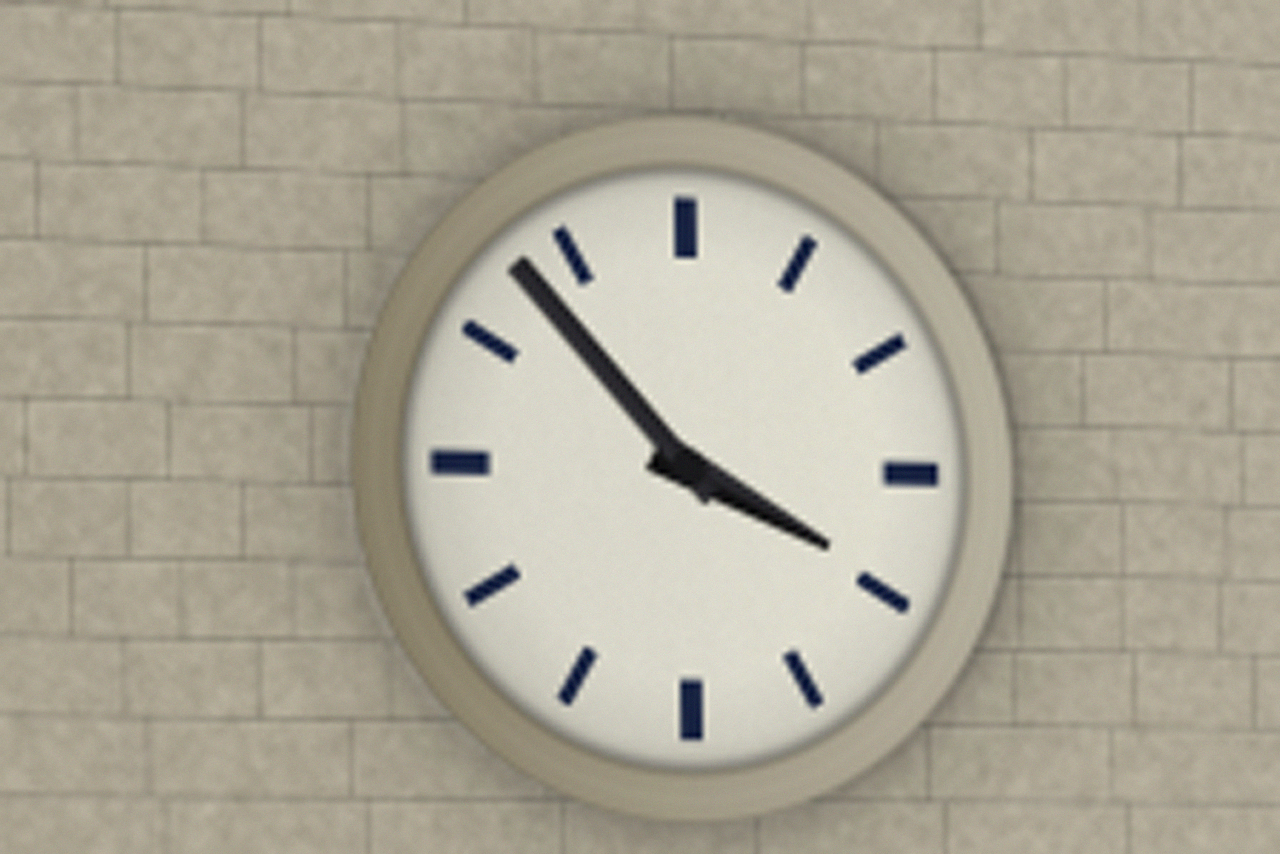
3.53
